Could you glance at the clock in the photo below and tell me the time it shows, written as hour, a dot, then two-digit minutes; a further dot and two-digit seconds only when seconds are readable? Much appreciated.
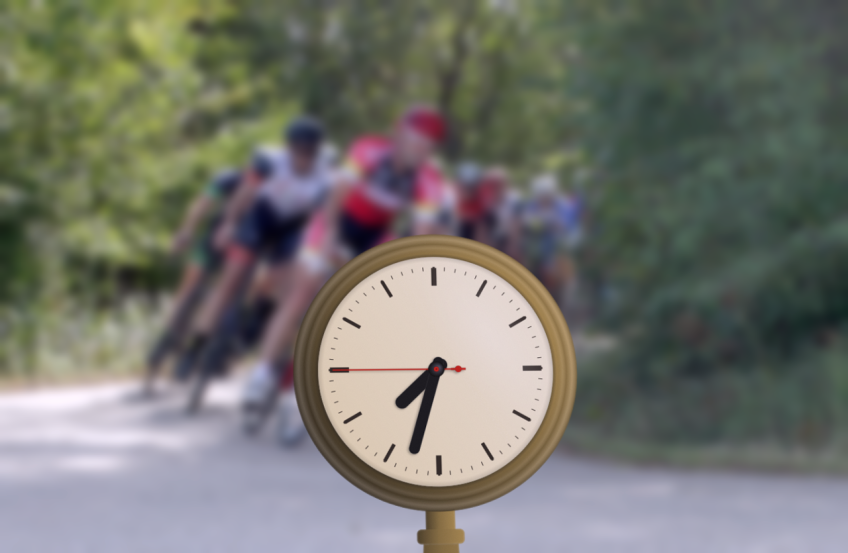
7.32.45
